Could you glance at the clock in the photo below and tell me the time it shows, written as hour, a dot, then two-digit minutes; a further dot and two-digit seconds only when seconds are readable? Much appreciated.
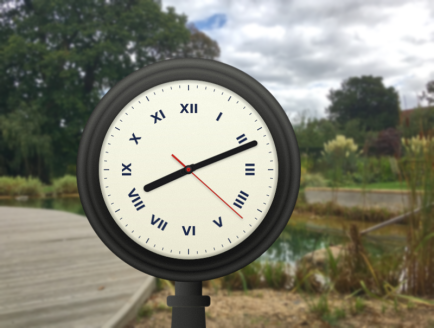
8.11.22
